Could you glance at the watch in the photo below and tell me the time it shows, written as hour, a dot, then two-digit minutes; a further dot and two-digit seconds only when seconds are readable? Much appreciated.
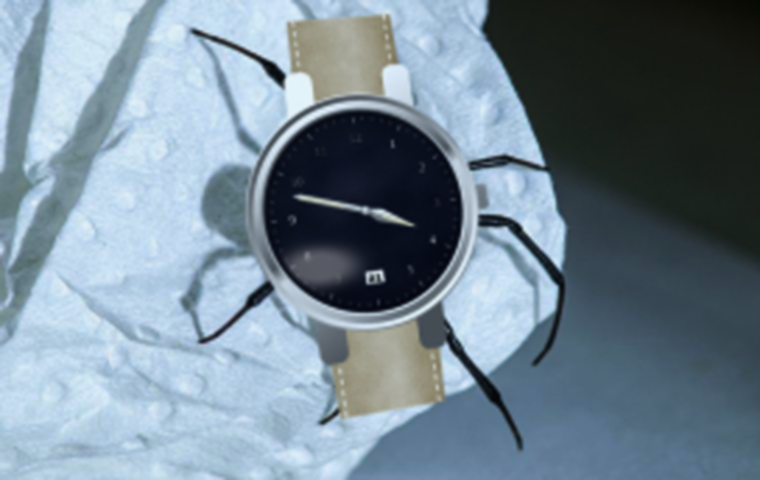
3.48
